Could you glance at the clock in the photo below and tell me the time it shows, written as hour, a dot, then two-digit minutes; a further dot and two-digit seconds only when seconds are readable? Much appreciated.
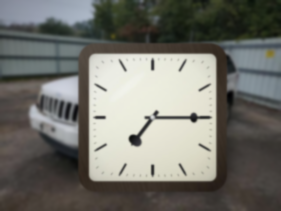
7.15
